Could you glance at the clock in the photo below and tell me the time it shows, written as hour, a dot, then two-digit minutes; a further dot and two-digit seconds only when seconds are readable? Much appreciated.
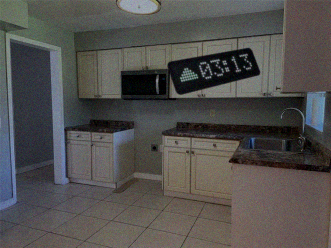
3.13
